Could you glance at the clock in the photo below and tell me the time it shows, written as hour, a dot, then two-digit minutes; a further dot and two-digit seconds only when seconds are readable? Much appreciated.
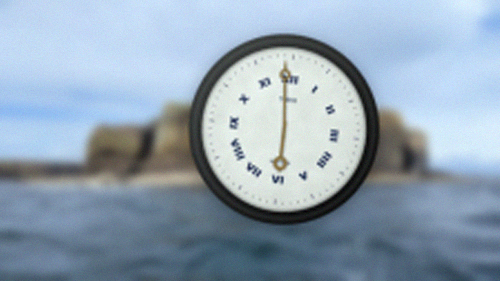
5.59
